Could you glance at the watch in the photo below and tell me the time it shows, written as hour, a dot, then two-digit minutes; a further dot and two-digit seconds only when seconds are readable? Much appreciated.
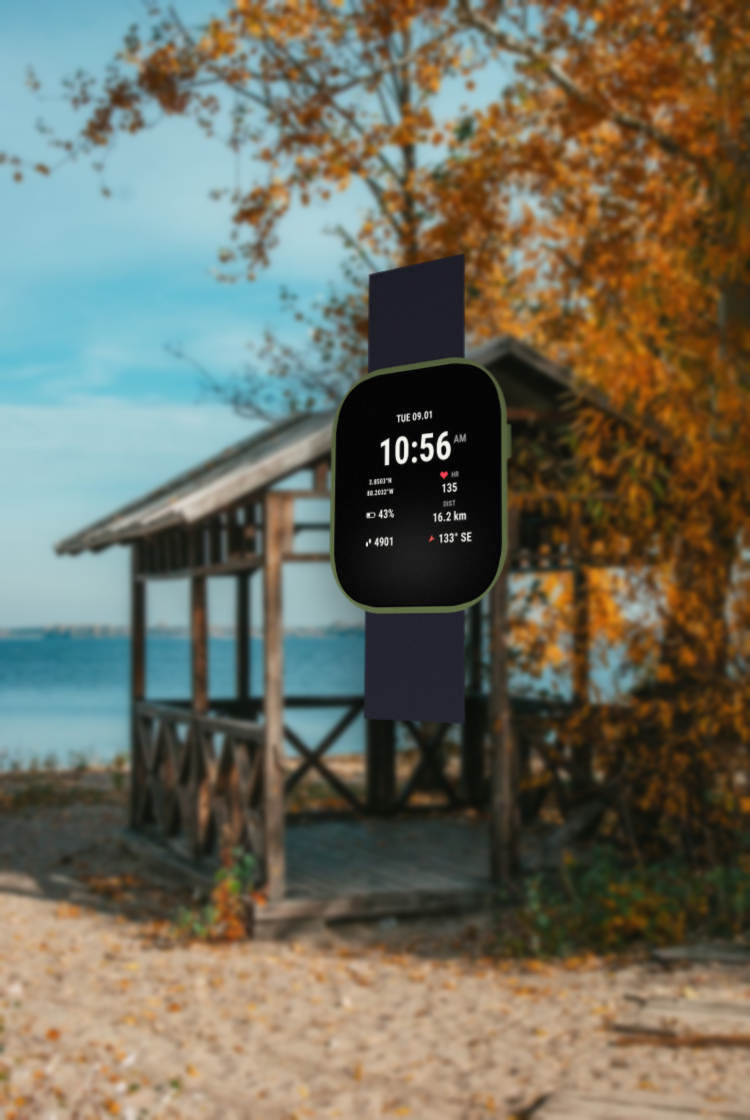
10.56
